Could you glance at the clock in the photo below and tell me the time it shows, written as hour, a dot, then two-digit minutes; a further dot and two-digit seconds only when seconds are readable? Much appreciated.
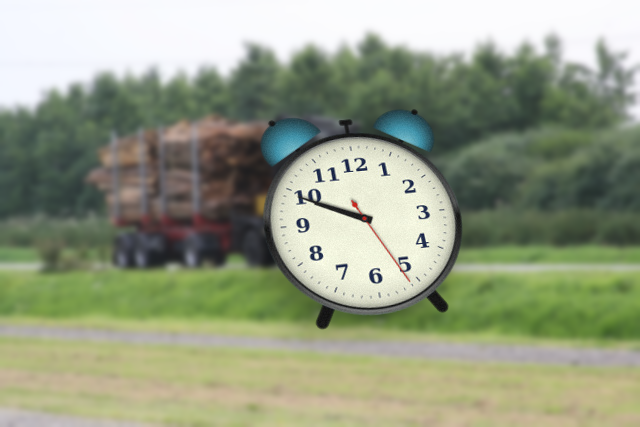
9.49.26
